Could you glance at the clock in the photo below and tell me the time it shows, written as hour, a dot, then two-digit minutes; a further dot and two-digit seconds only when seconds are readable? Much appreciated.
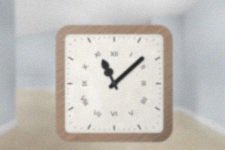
11.08
